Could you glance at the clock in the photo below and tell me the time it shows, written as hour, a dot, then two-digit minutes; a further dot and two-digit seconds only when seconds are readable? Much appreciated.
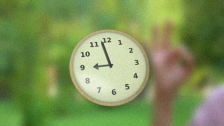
8.58
